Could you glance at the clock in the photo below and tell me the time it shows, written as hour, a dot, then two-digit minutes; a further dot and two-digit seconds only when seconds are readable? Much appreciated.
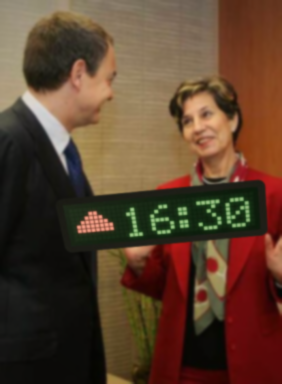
16.30
